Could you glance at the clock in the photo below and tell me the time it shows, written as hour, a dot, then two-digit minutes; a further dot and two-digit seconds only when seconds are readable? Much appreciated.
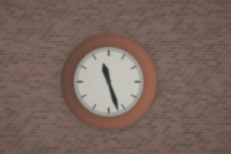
11.27
